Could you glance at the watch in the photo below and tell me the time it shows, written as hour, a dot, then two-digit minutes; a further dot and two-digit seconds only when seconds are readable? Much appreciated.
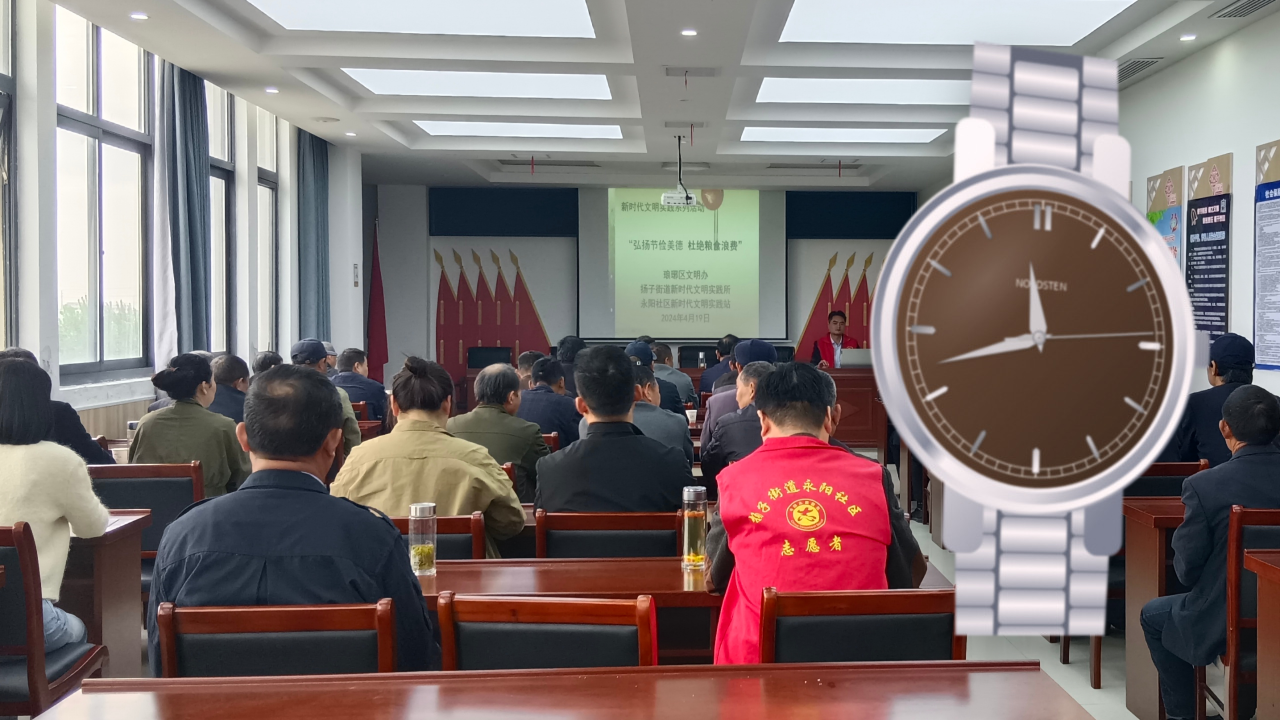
11.42.14
